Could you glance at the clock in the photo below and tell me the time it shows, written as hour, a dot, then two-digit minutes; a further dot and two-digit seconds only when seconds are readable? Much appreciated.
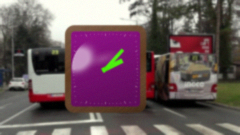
2.07
